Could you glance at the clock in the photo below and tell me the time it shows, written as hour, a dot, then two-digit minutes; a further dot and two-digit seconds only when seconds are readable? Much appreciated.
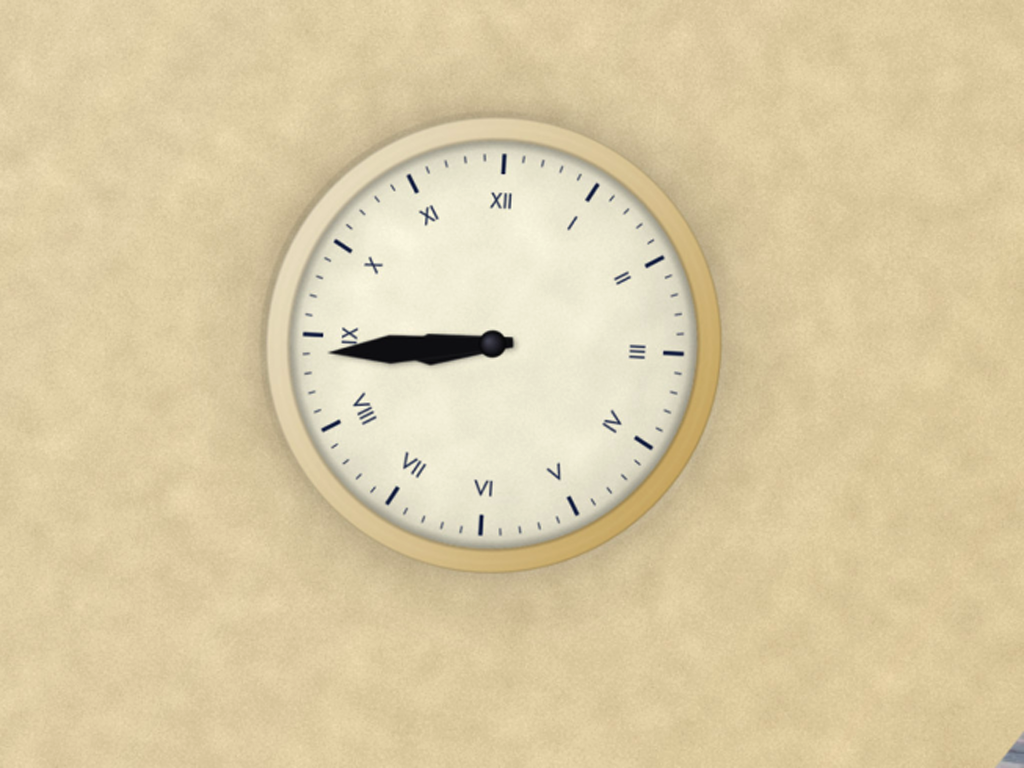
8.44
